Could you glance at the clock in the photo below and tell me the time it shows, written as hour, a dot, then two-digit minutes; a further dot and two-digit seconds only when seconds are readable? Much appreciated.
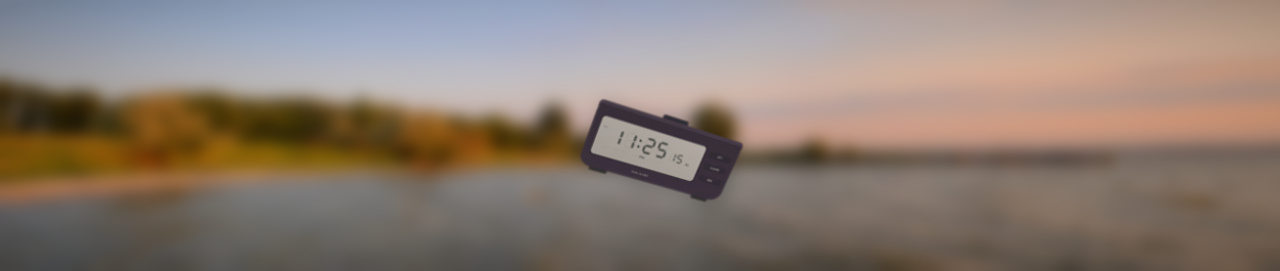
11.25.15
